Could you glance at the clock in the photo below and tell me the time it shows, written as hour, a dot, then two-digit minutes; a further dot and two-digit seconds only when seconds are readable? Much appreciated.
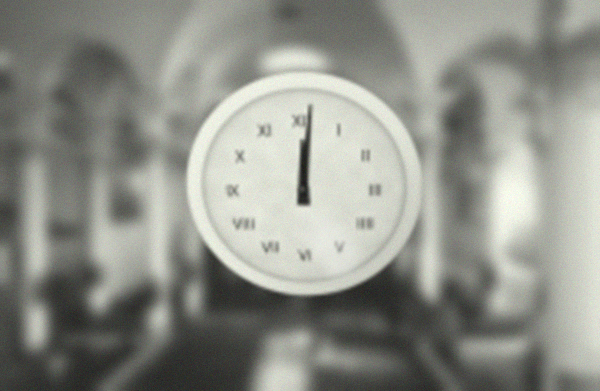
12.01
